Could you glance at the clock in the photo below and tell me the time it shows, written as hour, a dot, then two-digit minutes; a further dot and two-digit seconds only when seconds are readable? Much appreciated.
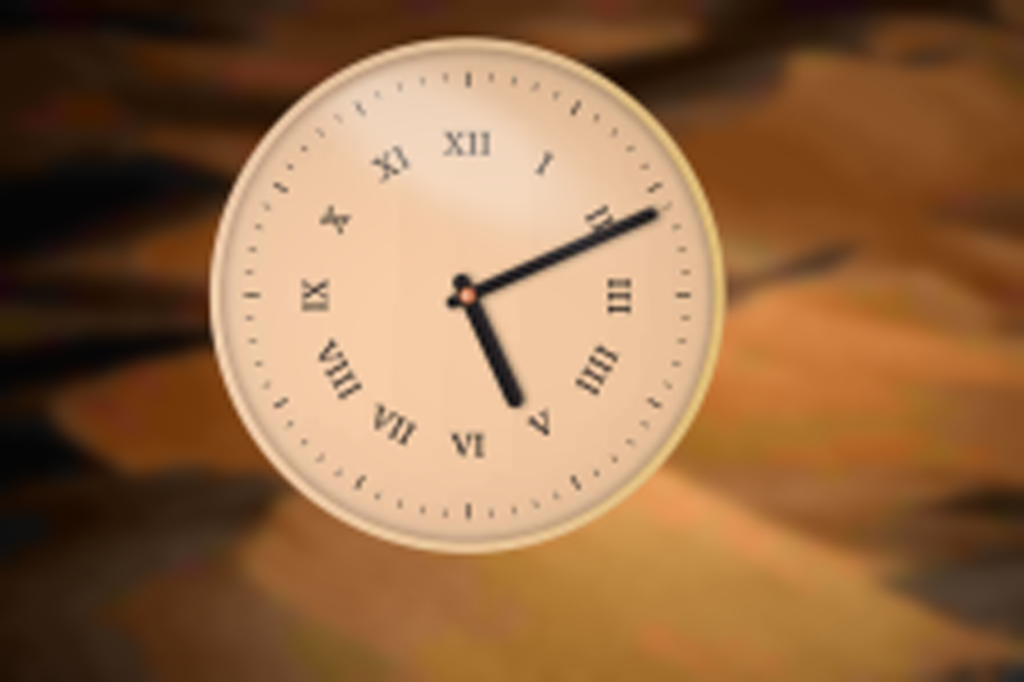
5.11
